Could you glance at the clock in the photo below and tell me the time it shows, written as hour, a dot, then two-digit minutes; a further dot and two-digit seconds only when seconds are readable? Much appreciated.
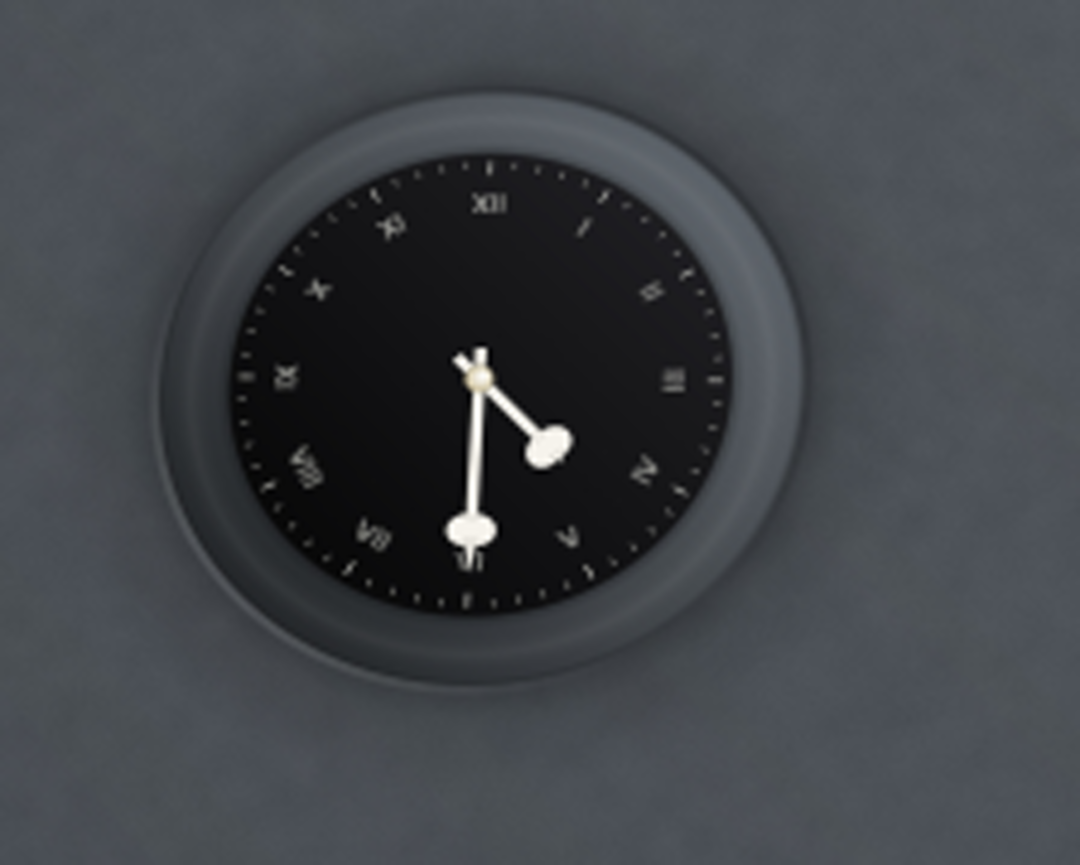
4.30
